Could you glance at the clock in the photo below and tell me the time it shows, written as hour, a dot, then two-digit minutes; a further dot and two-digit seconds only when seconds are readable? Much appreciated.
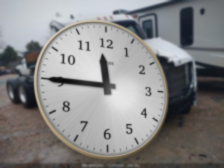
11.45
